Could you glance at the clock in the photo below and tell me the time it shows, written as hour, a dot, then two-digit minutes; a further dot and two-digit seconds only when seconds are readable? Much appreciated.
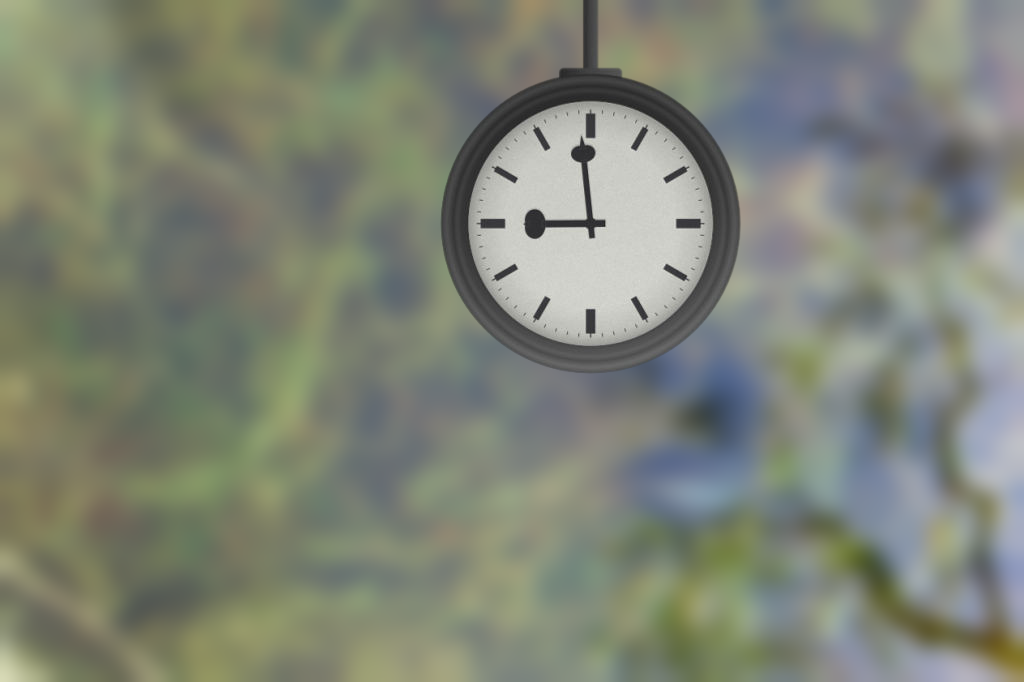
8.59
